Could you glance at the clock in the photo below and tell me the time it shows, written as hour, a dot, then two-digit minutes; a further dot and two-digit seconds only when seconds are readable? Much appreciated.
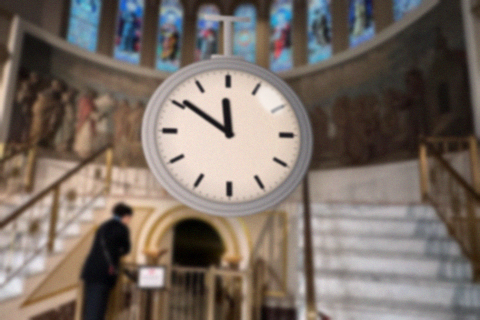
11.51
